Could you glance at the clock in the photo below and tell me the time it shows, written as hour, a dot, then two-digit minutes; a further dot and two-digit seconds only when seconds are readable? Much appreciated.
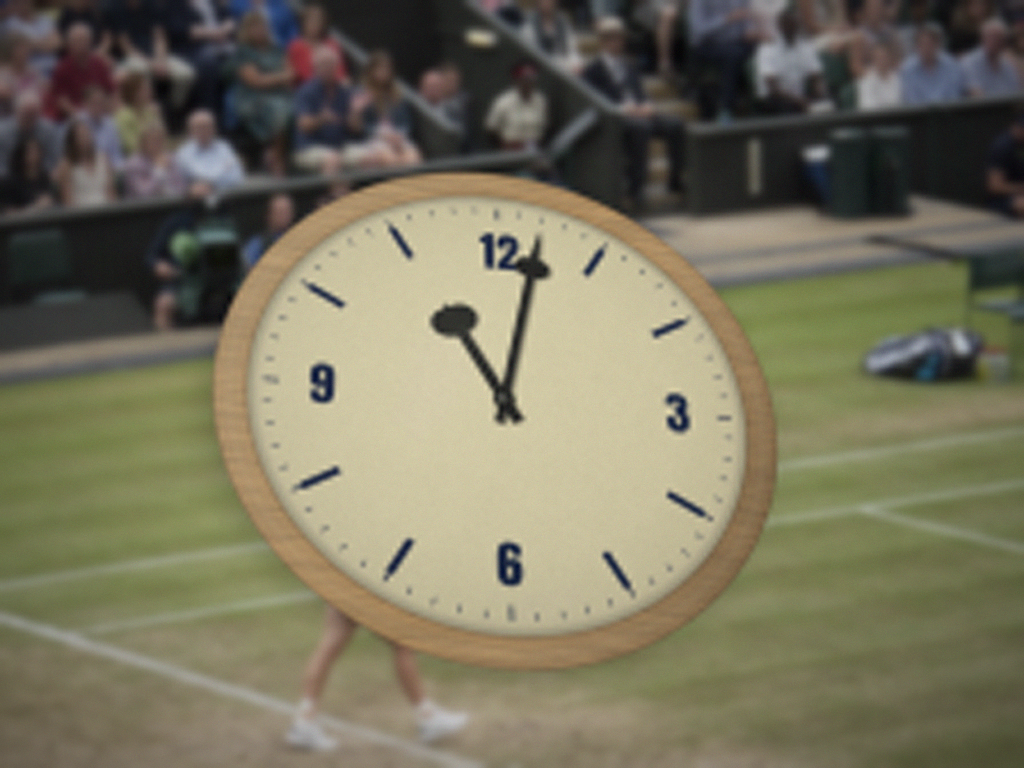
11.02
